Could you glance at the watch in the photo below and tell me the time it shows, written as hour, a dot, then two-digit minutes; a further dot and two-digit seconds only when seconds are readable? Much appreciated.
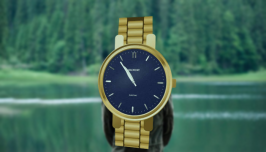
10.54
